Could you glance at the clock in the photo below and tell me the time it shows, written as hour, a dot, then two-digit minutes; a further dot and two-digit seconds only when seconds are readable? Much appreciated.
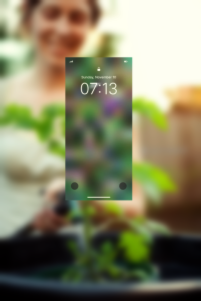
7.13
